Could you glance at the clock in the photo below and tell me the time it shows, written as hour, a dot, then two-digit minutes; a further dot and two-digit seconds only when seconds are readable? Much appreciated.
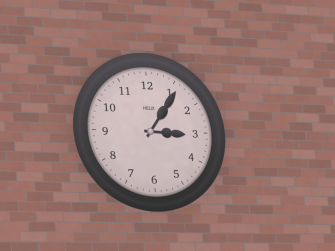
3.06
